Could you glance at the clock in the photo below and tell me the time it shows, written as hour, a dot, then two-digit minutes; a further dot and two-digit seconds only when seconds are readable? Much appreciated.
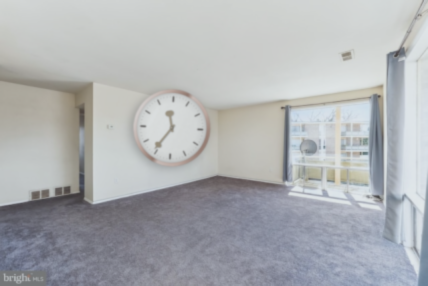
11.36
